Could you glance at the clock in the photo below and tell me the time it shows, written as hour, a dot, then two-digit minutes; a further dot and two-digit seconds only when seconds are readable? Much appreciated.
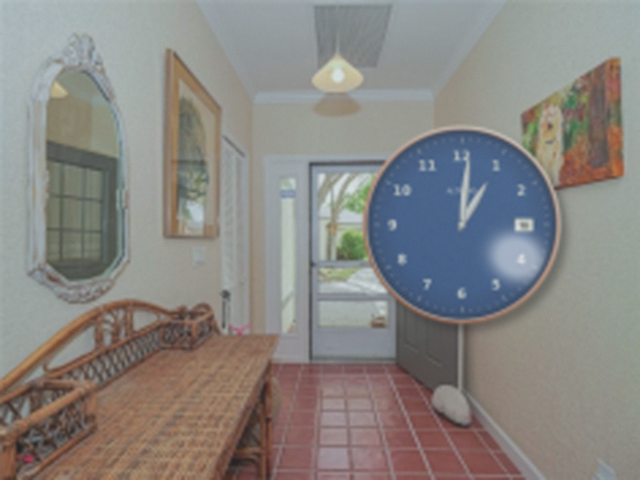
1.01
